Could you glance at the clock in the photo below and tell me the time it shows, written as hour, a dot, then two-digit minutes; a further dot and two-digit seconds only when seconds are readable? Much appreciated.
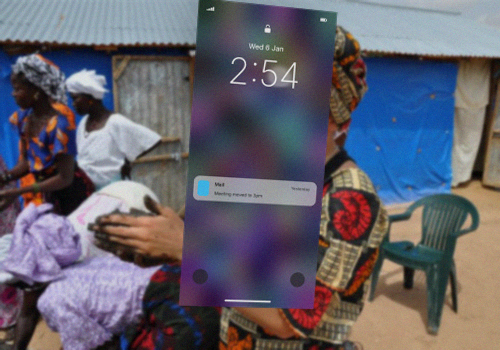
2.54
